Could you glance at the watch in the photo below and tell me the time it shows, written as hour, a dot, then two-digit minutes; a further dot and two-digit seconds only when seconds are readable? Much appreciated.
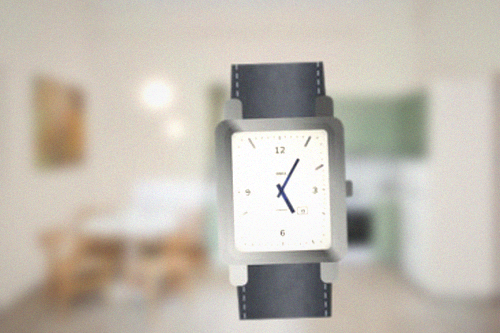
5.05
